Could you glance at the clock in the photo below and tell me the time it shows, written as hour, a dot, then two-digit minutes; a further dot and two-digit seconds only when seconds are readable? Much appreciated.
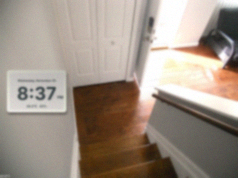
8.37
